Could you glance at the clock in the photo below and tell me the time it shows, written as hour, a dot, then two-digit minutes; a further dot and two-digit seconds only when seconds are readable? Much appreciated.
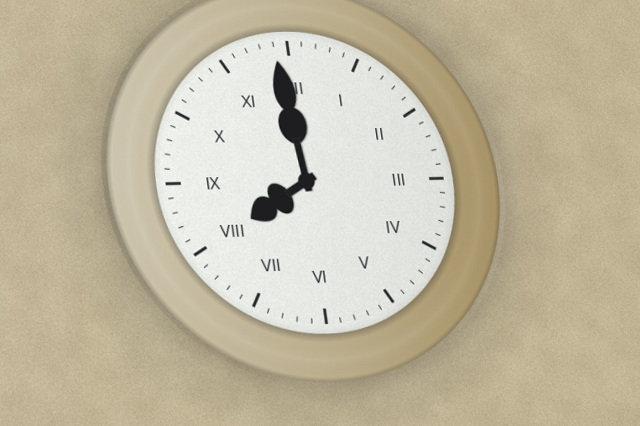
7.59
